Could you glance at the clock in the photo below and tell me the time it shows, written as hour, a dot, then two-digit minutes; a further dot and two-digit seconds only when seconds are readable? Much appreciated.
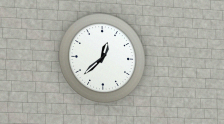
12.38
